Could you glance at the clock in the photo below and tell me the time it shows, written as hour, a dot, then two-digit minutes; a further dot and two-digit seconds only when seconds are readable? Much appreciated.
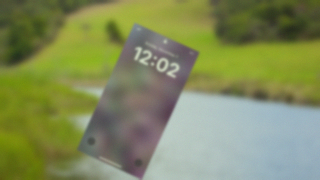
12.02
